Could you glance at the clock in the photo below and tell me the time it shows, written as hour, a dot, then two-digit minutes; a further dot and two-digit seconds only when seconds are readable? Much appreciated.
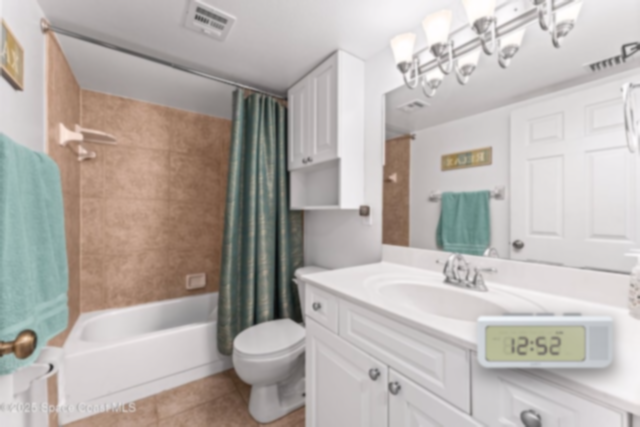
12.52
